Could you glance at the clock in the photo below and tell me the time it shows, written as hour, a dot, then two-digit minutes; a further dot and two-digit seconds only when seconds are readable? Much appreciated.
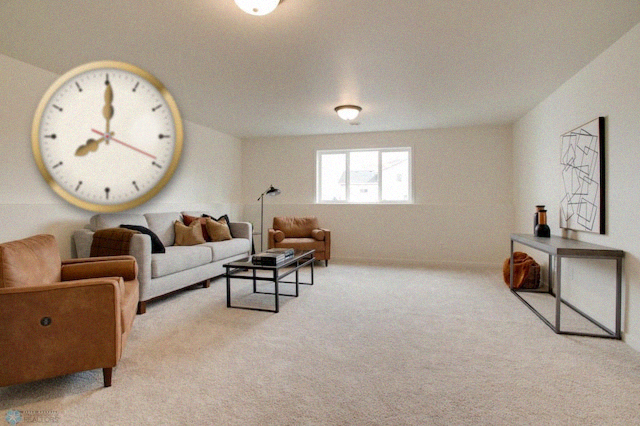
8.00.19
